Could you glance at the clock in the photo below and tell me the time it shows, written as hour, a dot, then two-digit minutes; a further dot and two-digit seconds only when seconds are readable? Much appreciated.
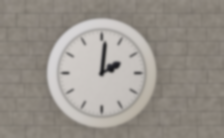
2.01
